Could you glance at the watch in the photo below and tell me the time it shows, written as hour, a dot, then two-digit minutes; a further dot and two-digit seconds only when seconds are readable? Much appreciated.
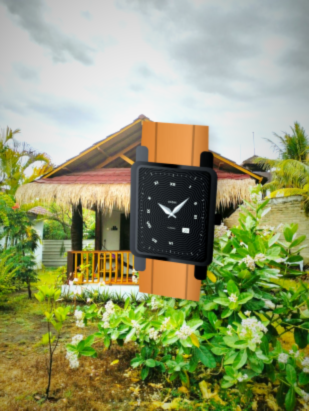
10.07
